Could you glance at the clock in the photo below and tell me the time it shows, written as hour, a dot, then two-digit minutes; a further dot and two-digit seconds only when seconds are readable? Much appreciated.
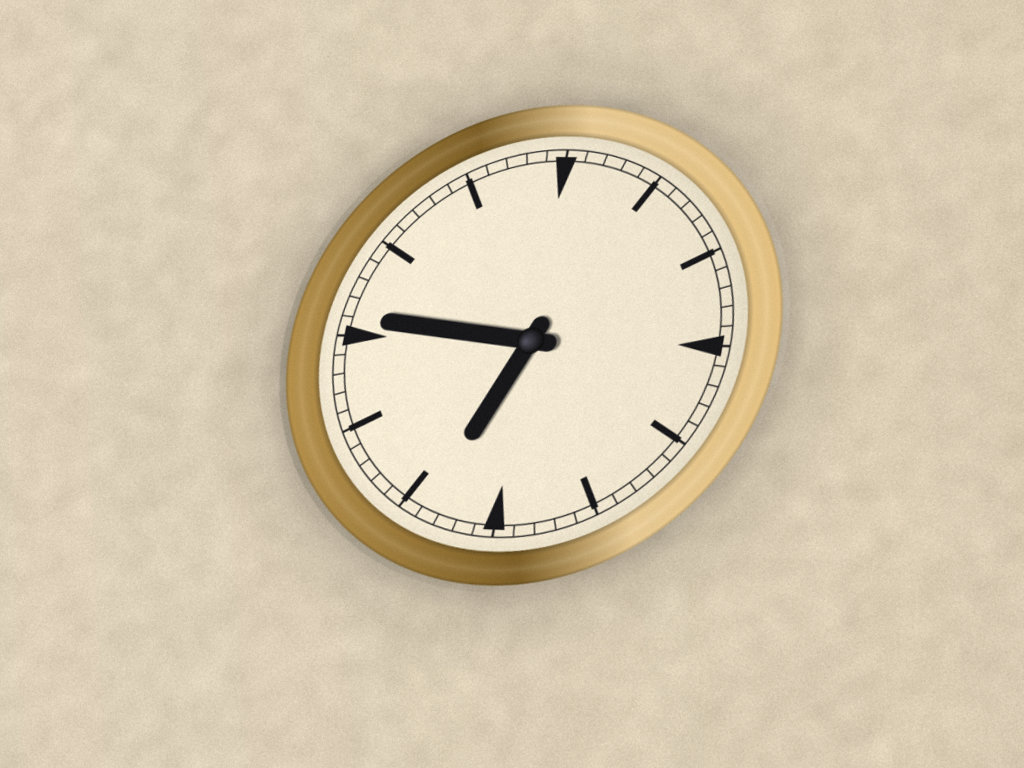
6.46
